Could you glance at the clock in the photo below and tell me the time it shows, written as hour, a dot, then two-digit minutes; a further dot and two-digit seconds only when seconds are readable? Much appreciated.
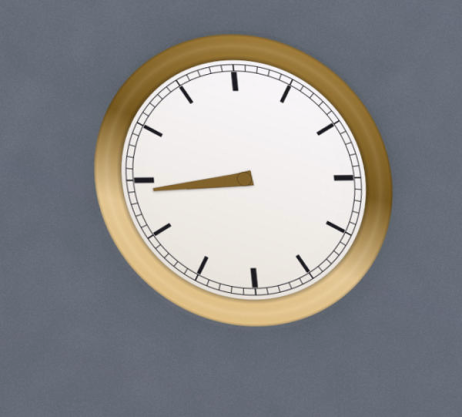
8.44
